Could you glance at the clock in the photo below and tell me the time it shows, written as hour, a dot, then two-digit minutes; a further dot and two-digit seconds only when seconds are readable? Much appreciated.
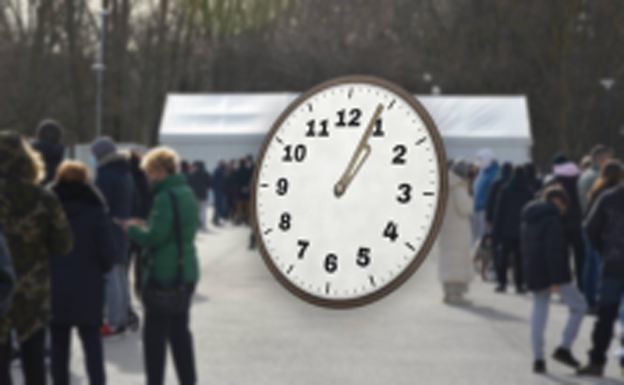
1.04
